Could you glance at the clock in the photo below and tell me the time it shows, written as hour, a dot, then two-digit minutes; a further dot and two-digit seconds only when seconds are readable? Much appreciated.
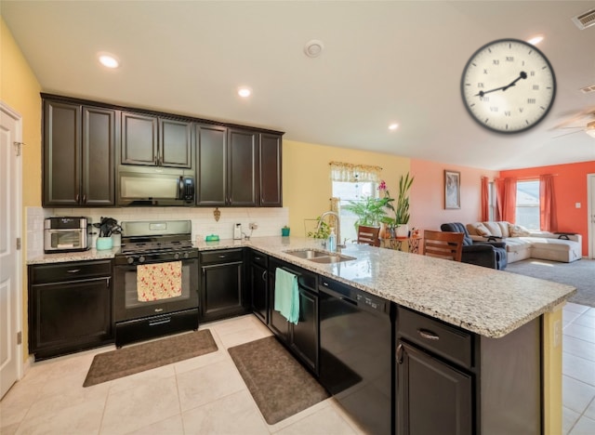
1.42
